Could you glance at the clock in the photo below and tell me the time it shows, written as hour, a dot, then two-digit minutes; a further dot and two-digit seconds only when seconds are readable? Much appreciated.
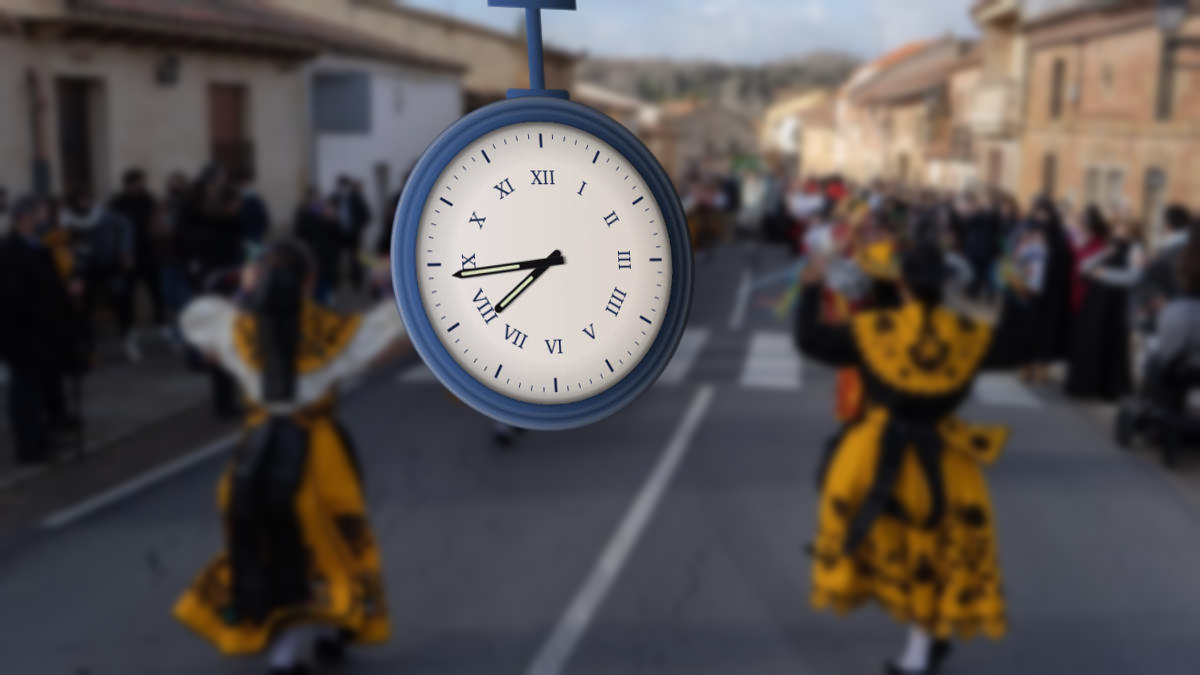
7.44
